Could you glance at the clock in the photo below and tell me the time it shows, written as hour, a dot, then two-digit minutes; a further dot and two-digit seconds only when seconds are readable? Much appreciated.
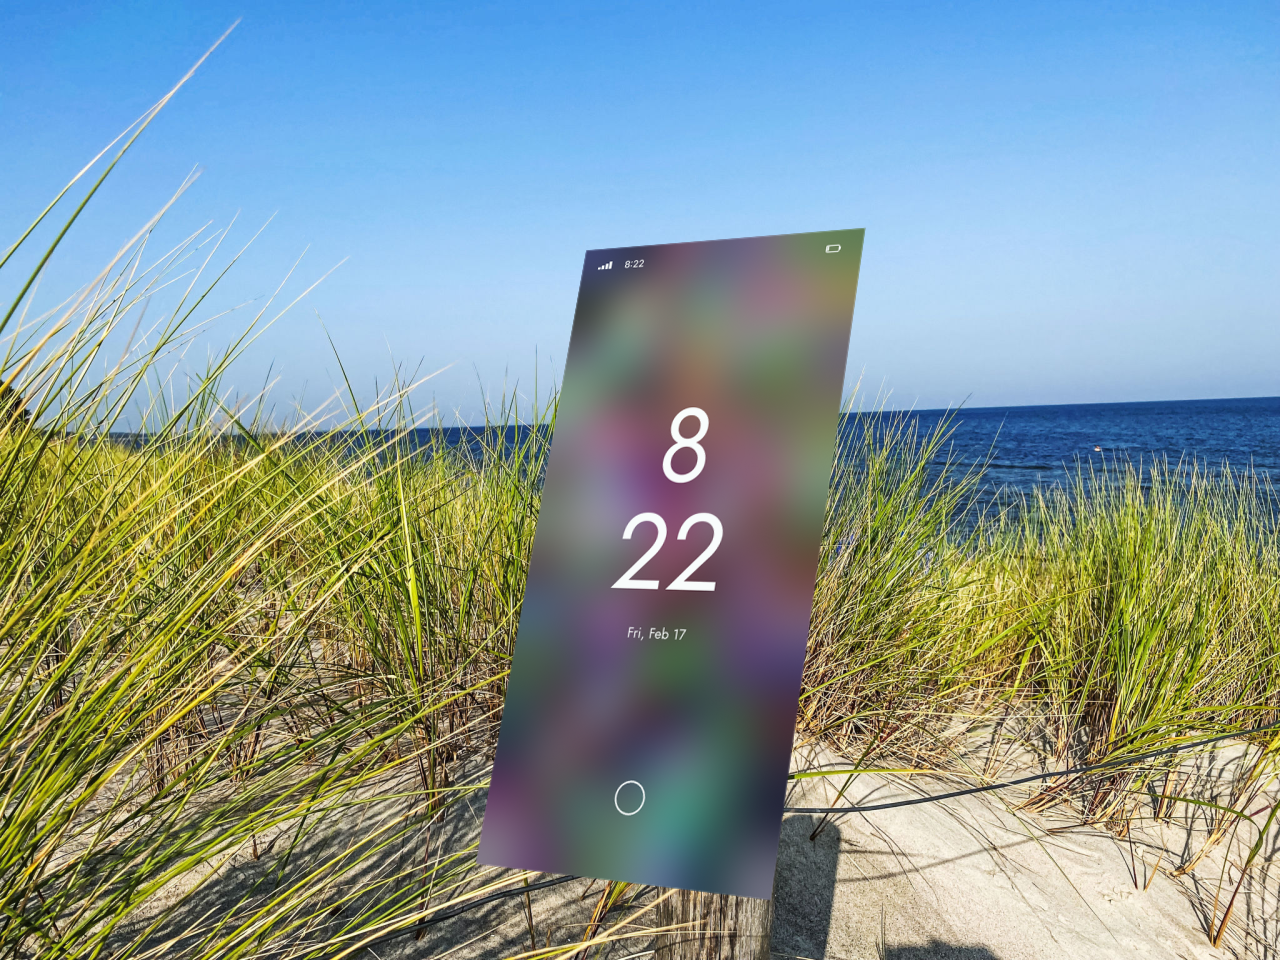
8.22
